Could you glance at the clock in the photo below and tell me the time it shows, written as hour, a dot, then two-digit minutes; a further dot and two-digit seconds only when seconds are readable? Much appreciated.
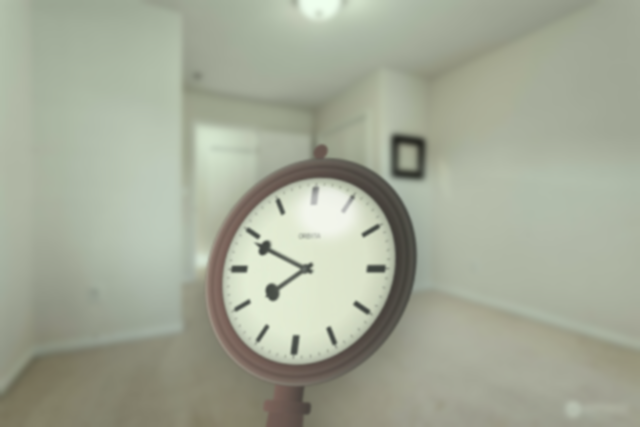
7.49
